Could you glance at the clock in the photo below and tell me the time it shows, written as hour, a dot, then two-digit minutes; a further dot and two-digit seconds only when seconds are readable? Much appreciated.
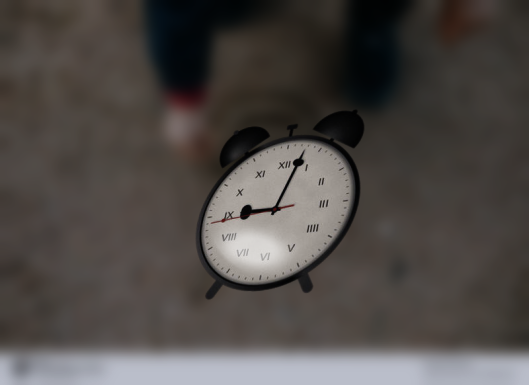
9.02.44
